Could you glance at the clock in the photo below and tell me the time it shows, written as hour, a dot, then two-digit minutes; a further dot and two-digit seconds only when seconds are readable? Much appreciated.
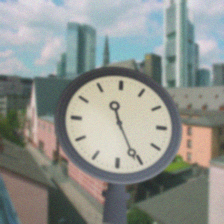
11.26
